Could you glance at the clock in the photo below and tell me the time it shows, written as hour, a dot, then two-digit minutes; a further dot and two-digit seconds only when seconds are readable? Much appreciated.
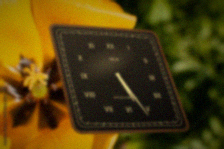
5.26
